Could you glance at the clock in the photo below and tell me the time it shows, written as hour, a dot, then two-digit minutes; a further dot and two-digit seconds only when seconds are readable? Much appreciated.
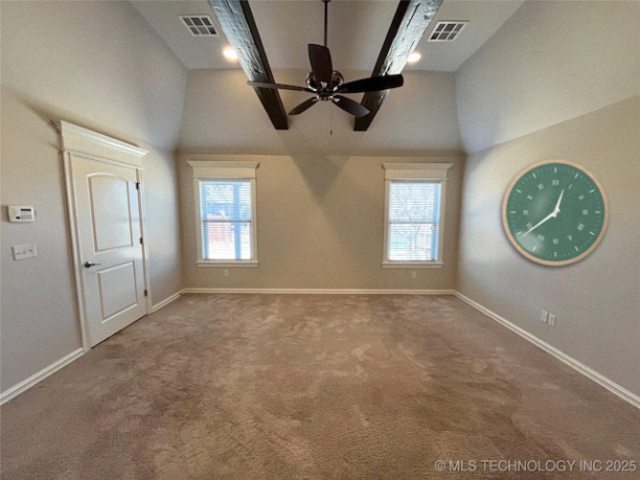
12.39
